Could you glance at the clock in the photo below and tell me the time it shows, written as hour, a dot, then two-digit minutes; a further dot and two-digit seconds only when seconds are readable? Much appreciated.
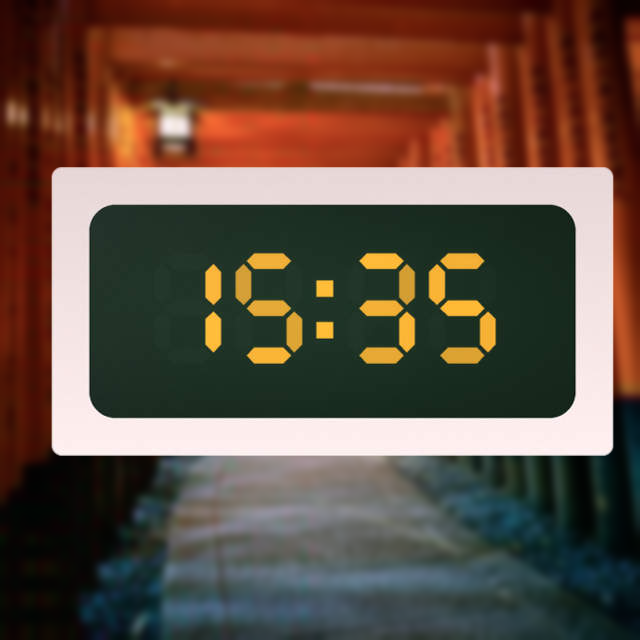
15.35
